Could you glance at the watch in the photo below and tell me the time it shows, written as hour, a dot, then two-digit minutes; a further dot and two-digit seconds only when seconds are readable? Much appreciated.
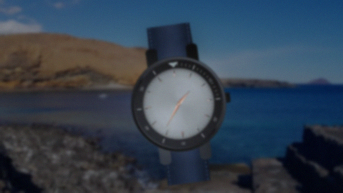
1.36
